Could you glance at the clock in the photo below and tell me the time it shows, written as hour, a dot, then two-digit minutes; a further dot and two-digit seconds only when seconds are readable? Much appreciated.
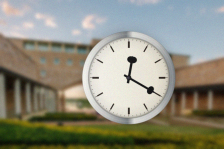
12.20
